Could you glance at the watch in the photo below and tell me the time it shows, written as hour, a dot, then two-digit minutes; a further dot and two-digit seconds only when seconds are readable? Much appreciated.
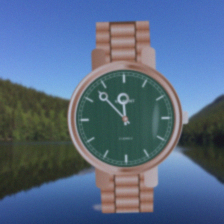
11.53
